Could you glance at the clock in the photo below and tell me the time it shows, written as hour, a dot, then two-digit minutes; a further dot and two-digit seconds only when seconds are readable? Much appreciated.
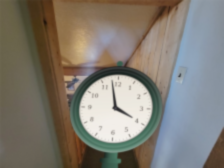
3.58
